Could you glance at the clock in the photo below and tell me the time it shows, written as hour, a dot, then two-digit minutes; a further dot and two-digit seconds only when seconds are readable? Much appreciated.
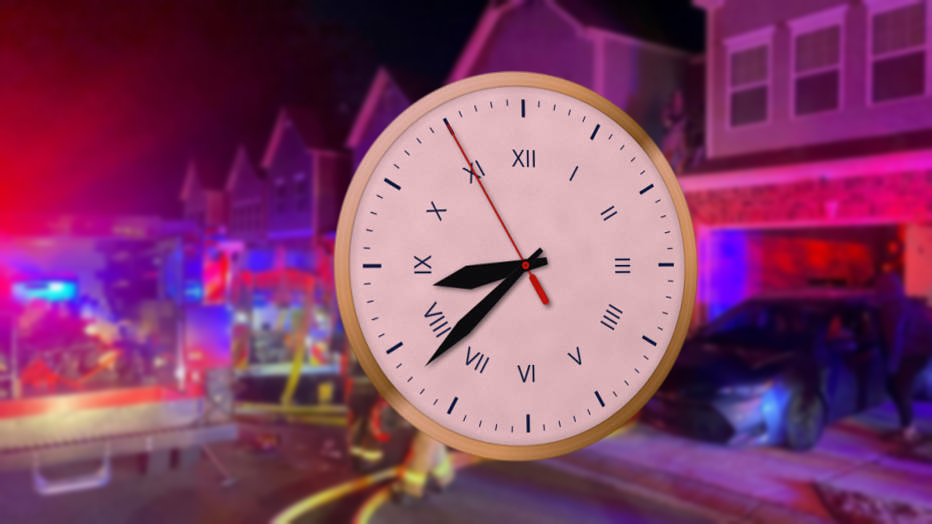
8.37.55
